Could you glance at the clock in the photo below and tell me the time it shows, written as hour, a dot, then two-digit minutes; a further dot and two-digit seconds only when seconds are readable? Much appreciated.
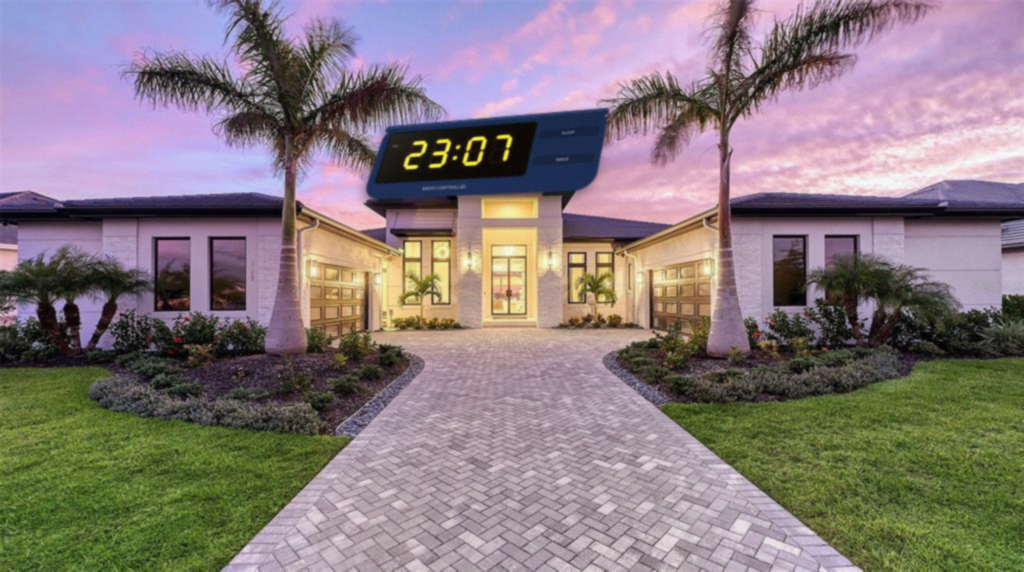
23.07
